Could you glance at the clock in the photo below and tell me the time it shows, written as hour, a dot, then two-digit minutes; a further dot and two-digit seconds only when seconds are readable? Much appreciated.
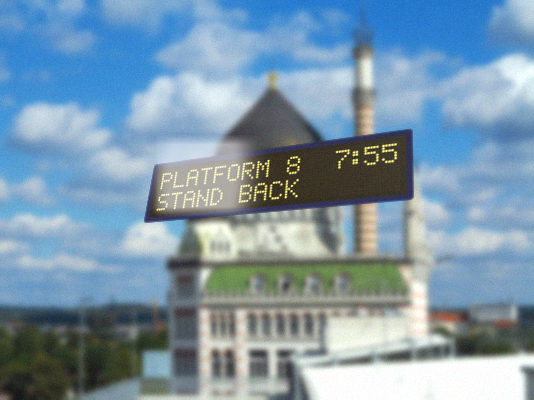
7.55
